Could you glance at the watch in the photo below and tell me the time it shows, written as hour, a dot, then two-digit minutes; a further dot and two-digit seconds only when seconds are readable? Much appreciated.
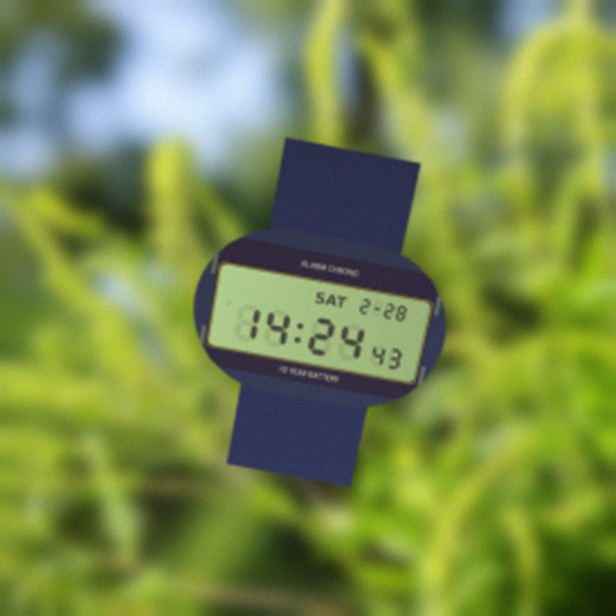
14.24.43
